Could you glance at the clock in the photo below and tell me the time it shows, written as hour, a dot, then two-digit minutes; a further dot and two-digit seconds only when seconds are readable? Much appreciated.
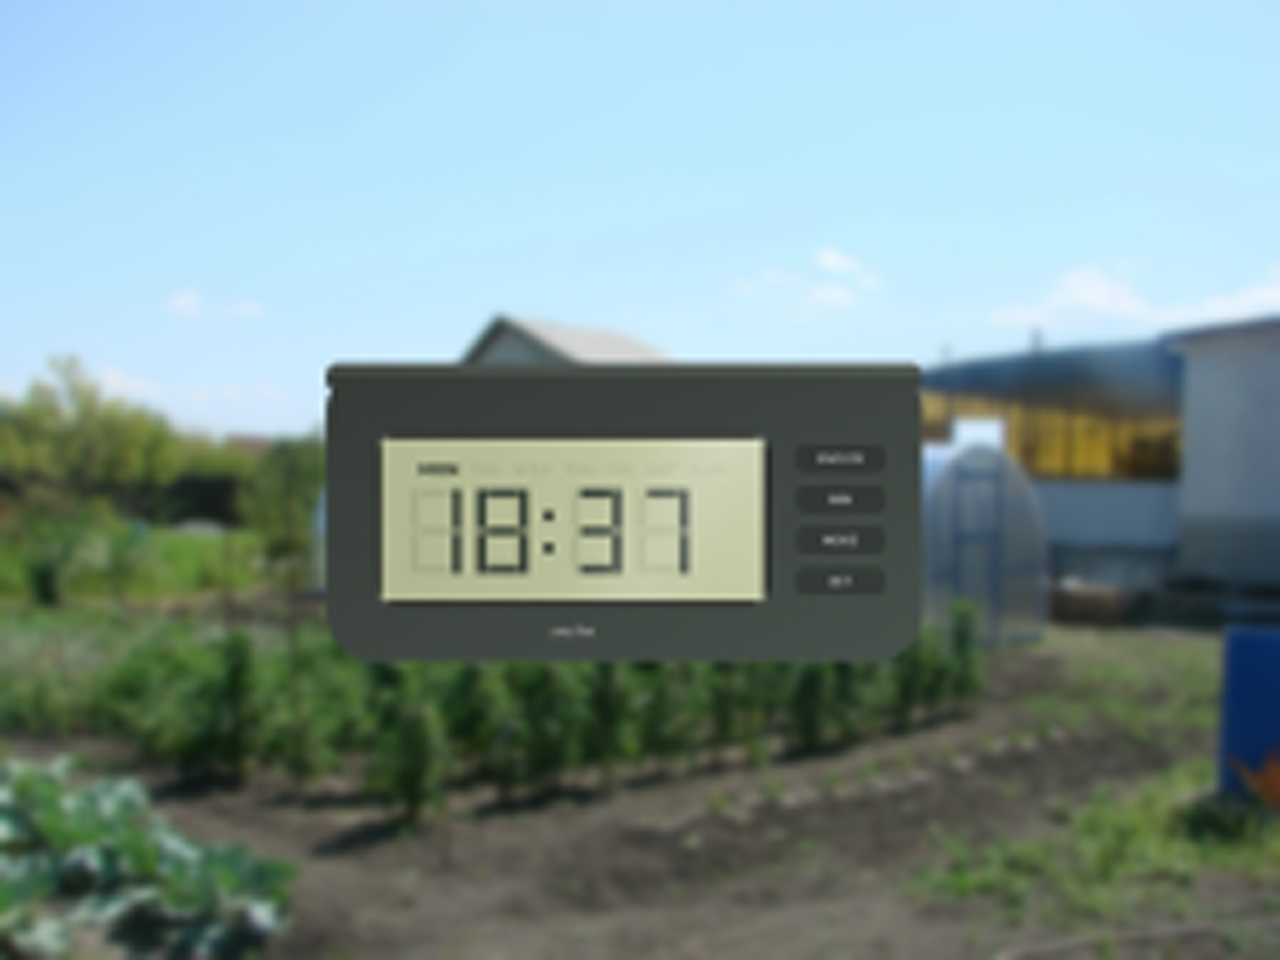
18.37
